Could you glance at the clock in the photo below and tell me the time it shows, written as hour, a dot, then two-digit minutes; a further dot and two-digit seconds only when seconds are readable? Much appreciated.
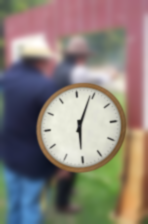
6.04
